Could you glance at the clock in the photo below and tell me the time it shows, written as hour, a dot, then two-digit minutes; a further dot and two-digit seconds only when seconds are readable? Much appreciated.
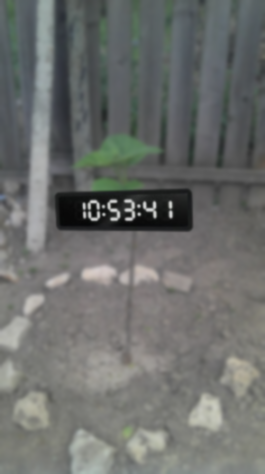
10.53.41
